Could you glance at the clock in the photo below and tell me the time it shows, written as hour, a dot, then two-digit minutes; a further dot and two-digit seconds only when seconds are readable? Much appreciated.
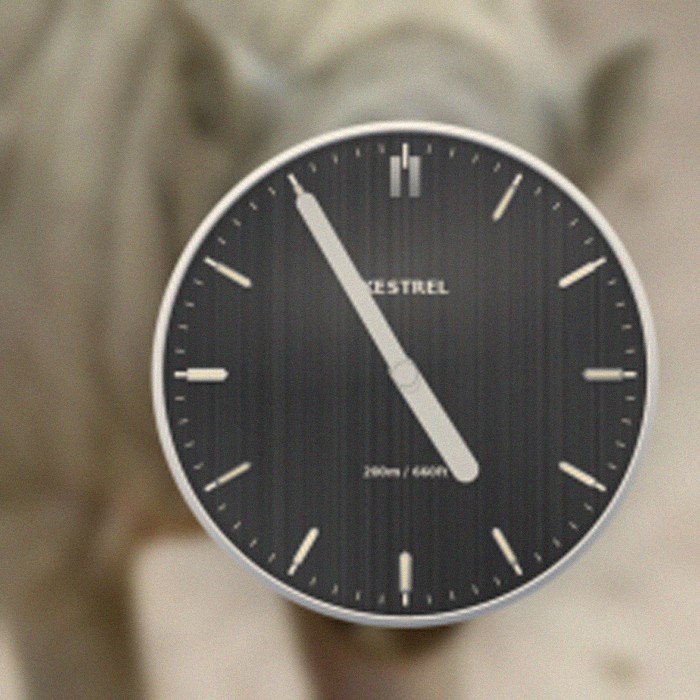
4.55
